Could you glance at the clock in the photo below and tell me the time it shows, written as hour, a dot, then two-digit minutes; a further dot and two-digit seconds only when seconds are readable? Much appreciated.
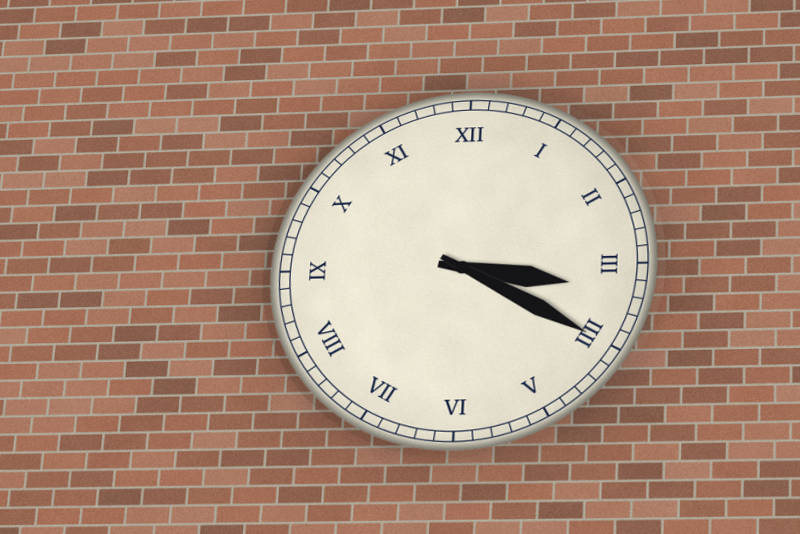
3.20
